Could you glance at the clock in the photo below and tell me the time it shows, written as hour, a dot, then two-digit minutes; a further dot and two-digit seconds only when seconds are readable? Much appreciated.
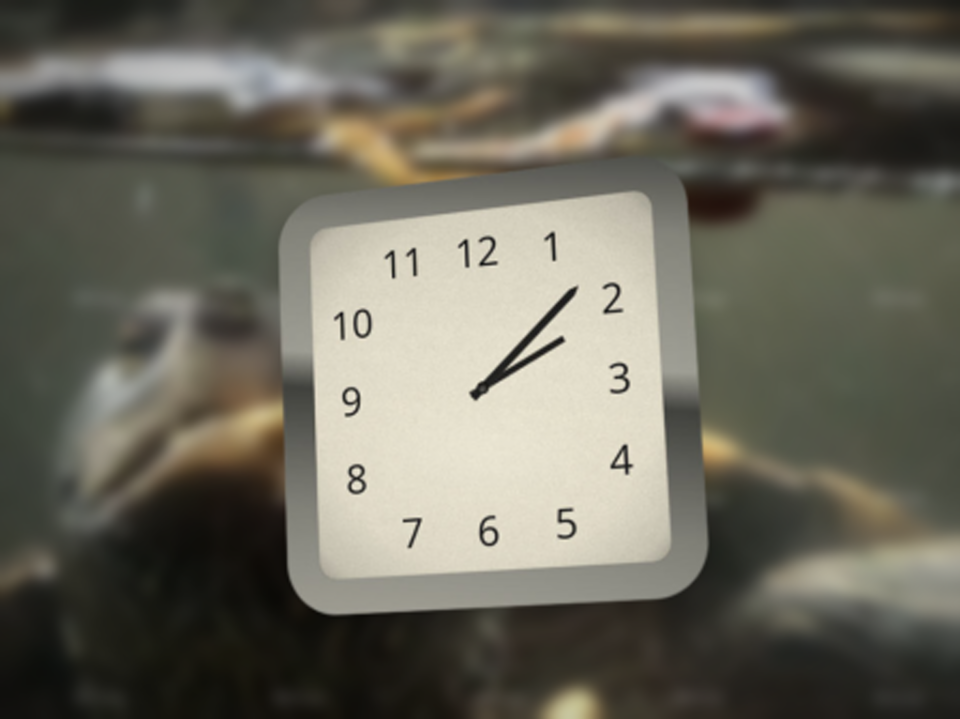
2.08
